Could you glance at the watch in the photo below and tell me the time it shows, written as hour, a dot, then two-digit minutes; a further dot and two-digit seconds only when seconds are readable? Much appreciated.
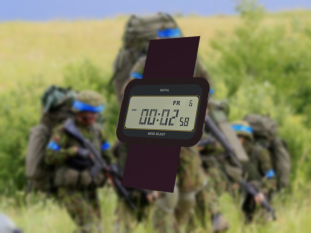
0.02.58
